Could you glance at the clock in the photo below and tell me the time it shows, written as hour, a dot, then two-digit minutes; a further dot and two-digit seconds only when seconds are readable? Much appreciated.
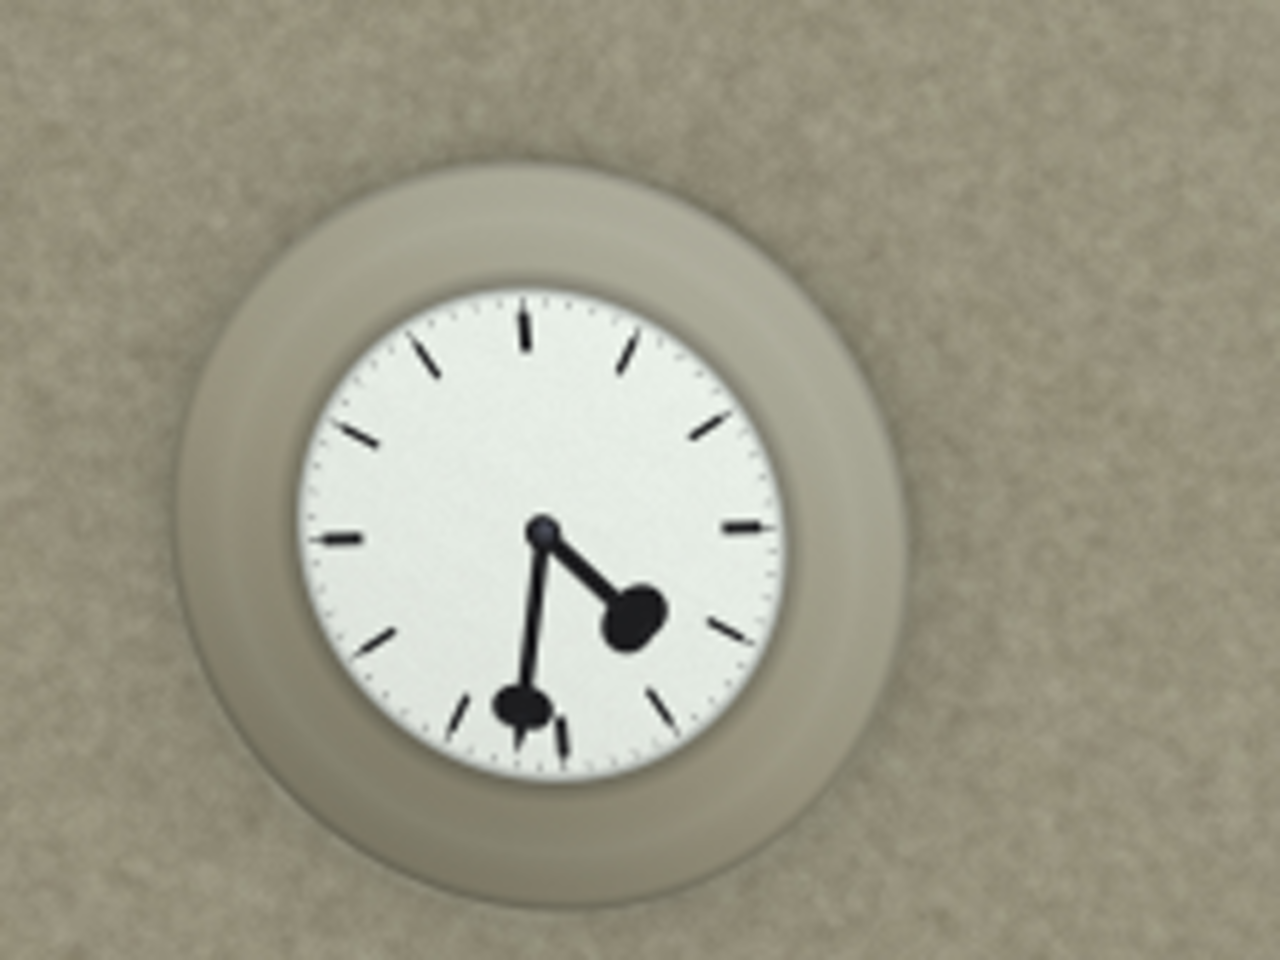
4.32
